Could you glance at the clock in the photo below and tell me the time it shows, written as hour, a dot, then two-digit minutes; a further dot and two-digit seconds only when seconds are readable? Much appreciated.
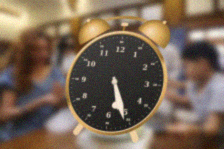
5.26
